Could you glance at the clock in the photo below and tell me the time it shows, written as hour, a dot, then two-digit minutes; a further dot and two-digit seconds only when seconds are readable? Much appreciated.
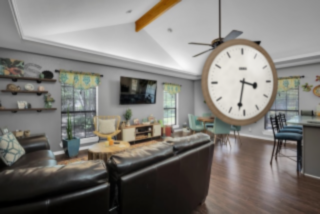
3.32
